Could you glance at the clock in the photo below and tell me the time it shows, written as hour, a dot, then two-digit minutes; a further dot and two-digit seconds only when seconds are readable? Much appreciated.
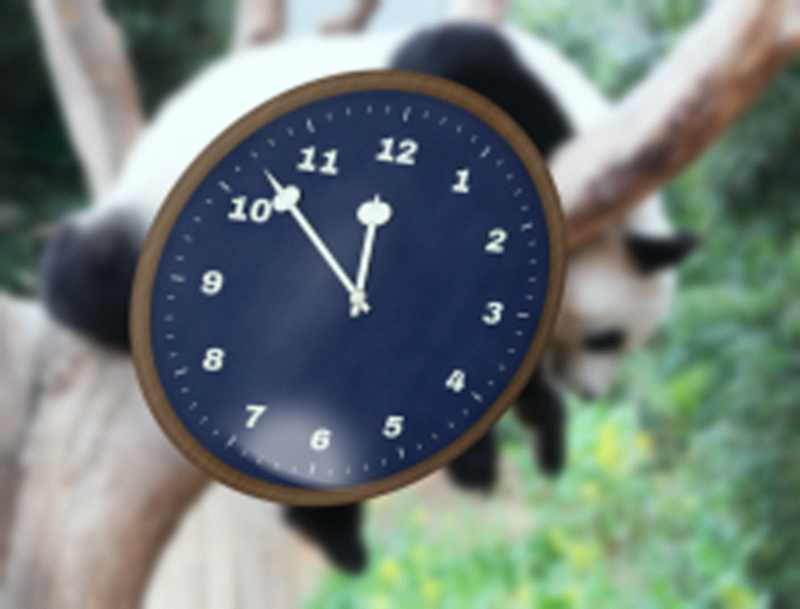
11.52
